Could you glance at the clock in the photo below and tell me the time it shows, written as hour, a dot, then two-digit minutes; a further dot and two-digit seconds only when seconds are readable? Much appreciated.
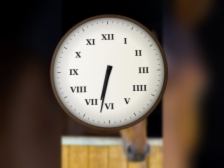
6.32
